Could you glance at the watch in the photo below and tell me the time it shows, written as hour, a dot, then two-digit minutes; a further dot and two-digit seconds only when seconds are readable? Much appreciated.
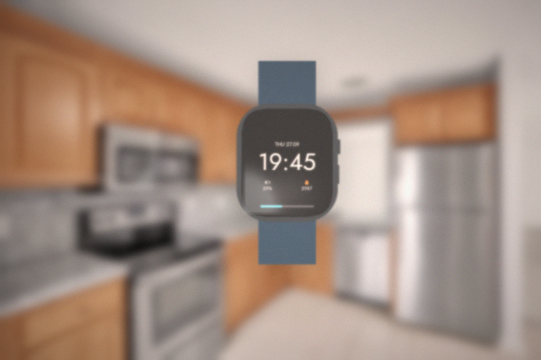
19.45
